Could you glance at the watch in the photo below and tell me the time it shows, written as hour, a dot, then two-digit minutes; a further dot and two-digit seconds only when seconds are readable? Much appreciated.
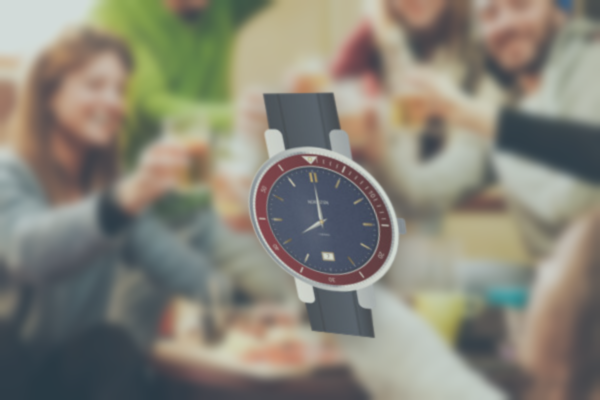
8.00
